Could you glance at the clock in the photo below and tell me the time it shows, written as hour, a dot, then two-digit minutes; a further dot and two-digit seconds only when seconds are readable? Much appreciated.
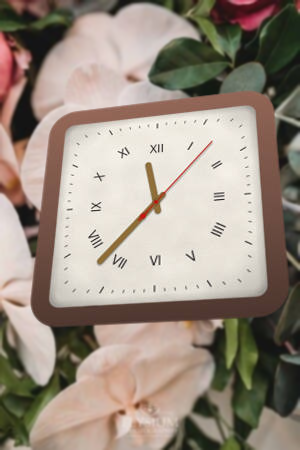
11.37.07
